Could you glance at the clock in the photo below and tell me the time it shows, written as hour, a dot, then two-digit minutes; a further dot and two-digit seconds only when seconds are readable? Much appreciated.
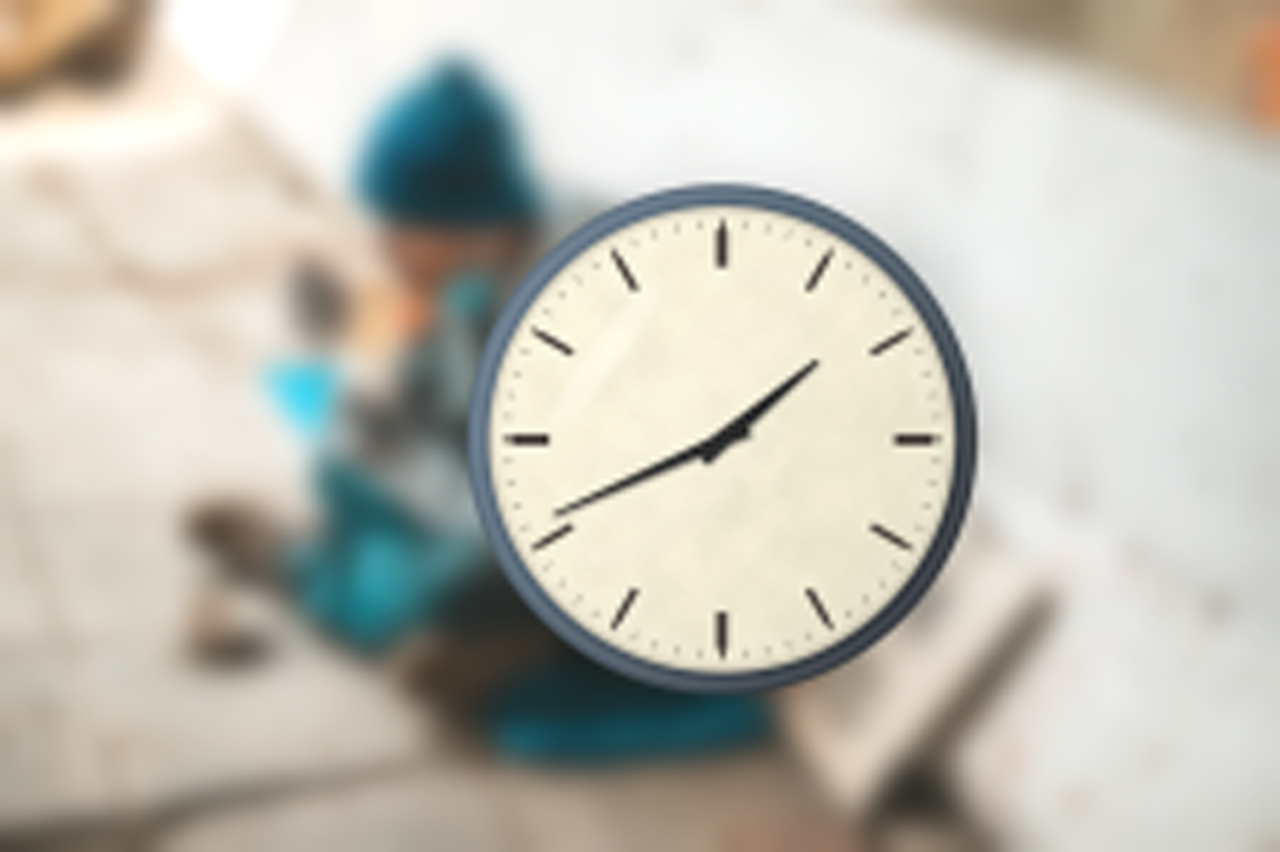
1.41
